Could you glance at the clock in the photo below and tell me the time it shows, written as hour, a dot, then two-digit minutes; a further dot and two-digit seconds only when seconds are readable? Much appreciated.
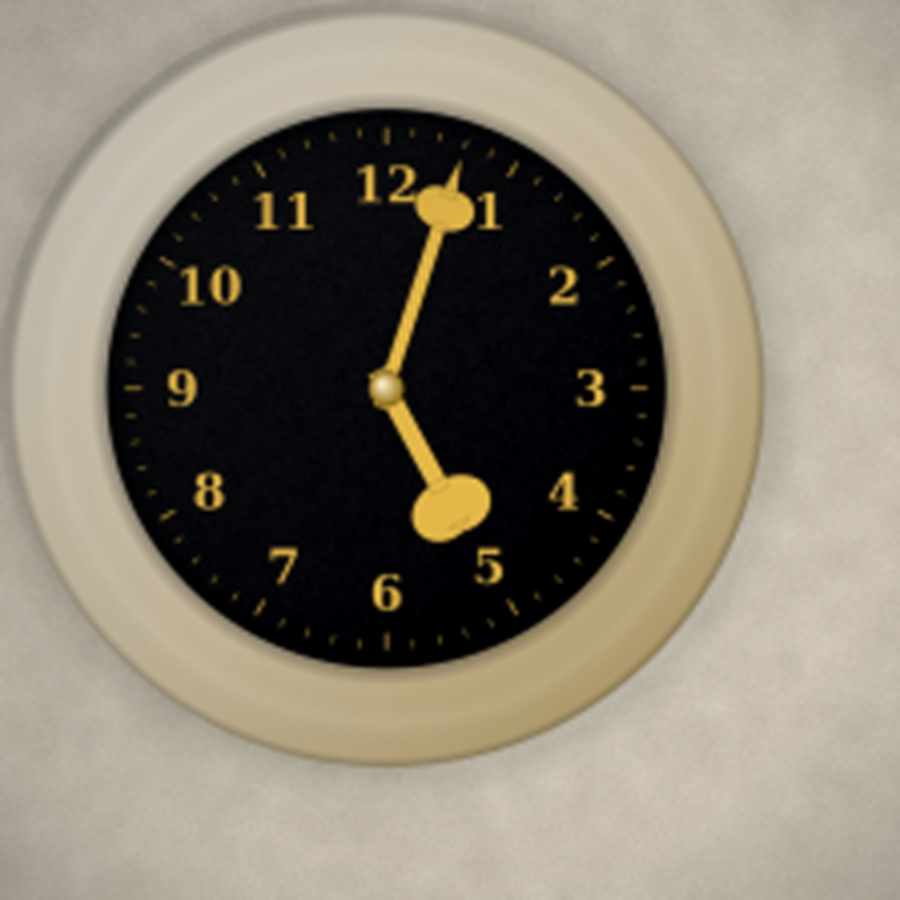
5.03
